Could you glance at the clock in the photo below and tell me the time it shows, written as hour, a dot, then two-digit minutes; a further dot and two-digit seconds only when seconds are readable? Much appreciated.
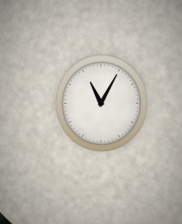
11.05
